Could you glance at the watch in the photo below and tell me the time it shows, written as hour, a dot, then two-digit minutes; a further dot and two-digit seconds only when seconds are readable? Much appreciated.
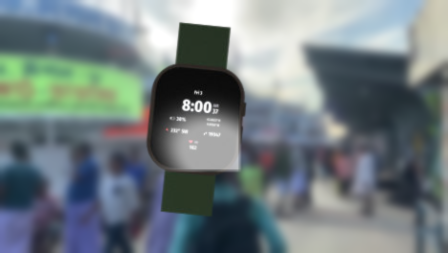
8.00
